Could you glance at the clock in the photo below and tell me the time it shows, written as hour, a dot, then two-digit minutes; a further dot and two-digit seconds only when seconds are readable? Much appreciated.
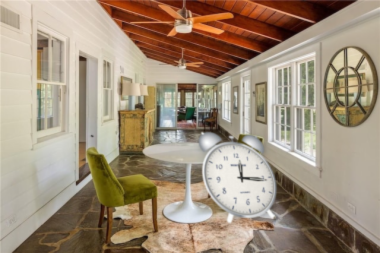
12.16
